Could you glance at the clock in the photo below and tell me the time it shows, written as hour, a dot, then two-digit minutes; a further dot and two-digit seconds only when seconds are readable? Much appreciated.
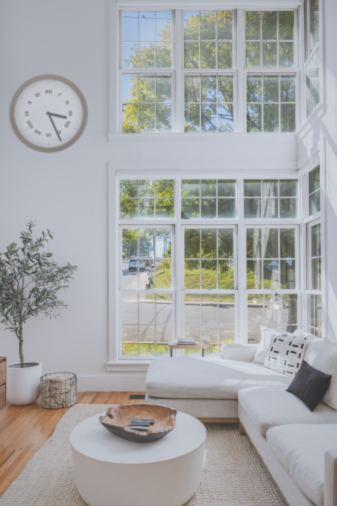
3.26
